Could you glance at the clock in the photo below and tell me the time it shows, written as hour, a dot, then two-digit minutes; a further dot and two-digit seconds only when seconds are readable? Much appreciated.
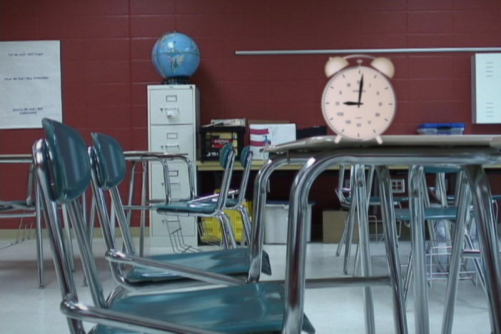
9.01
